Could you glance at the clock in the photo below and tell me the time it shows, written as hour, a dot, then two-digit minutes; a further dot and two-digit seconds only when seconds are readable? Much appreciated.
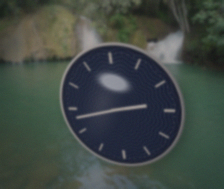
2.43
